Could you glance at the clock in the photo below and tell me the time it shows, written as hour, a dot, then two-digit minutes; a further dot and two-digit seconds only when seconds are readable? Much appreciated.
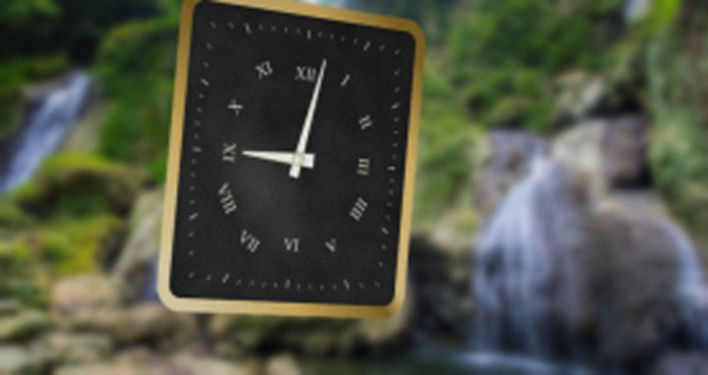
9.02
